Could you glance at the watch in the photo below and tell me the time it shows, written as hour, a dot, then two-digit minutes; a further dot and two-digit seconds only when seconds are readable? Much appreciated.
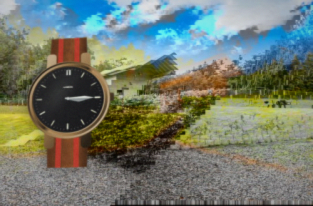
3.15
